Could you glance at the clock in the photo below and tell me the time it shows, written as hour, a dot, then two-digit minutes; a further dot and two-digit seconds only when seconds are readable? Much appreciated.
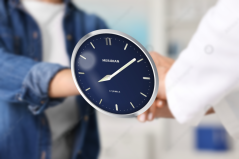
8.09
